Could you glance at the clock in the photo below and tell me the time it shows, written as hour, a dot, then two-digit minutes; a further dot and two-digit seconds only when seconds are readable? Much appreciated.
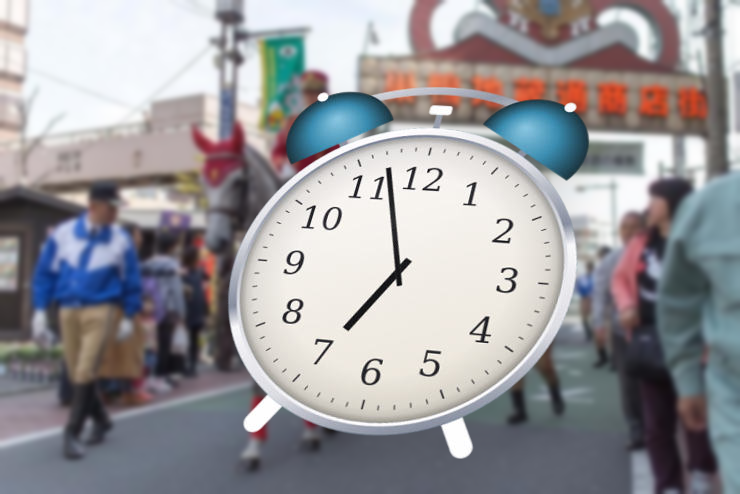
6.57
